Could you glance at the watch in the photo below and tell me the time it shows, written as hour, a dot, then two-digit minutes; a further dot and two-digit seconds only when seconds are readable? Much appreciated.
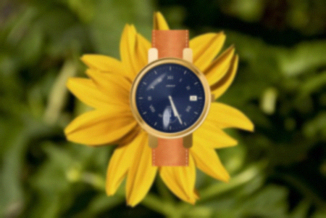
5.26
